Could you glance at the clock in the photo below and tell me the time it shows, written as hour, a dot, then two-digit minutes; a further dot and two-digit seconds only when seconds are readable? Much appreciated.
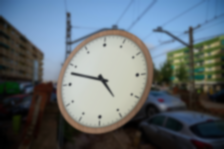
4.48
